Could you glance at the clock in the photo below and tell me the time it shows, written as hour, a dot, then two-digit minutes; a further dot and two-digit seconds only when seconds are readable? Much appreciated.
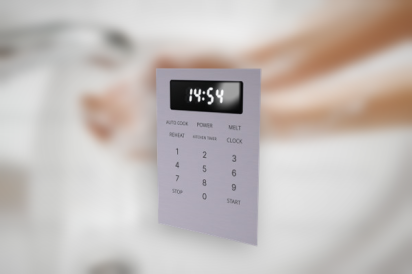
14.54
